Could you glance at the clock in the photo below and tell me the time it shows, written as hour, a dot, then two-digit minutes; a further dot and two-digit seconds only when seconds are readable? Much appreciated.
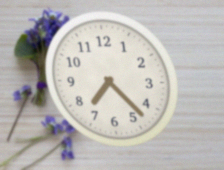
7.23
